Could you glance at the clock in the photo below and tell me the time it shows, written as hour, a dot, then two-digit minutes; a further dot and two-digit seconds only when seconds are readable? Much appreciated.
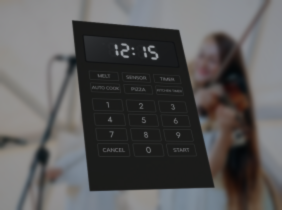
12.15
